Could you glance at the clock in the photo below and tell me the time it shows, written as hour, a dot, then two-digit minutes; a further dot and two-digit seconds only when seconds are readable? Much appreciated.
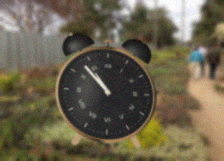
10.53
